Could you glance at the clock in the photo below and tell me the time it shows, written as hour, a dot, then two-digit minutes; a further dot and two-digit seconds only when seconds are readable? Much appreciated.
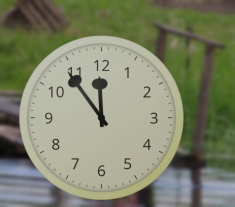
11.54
